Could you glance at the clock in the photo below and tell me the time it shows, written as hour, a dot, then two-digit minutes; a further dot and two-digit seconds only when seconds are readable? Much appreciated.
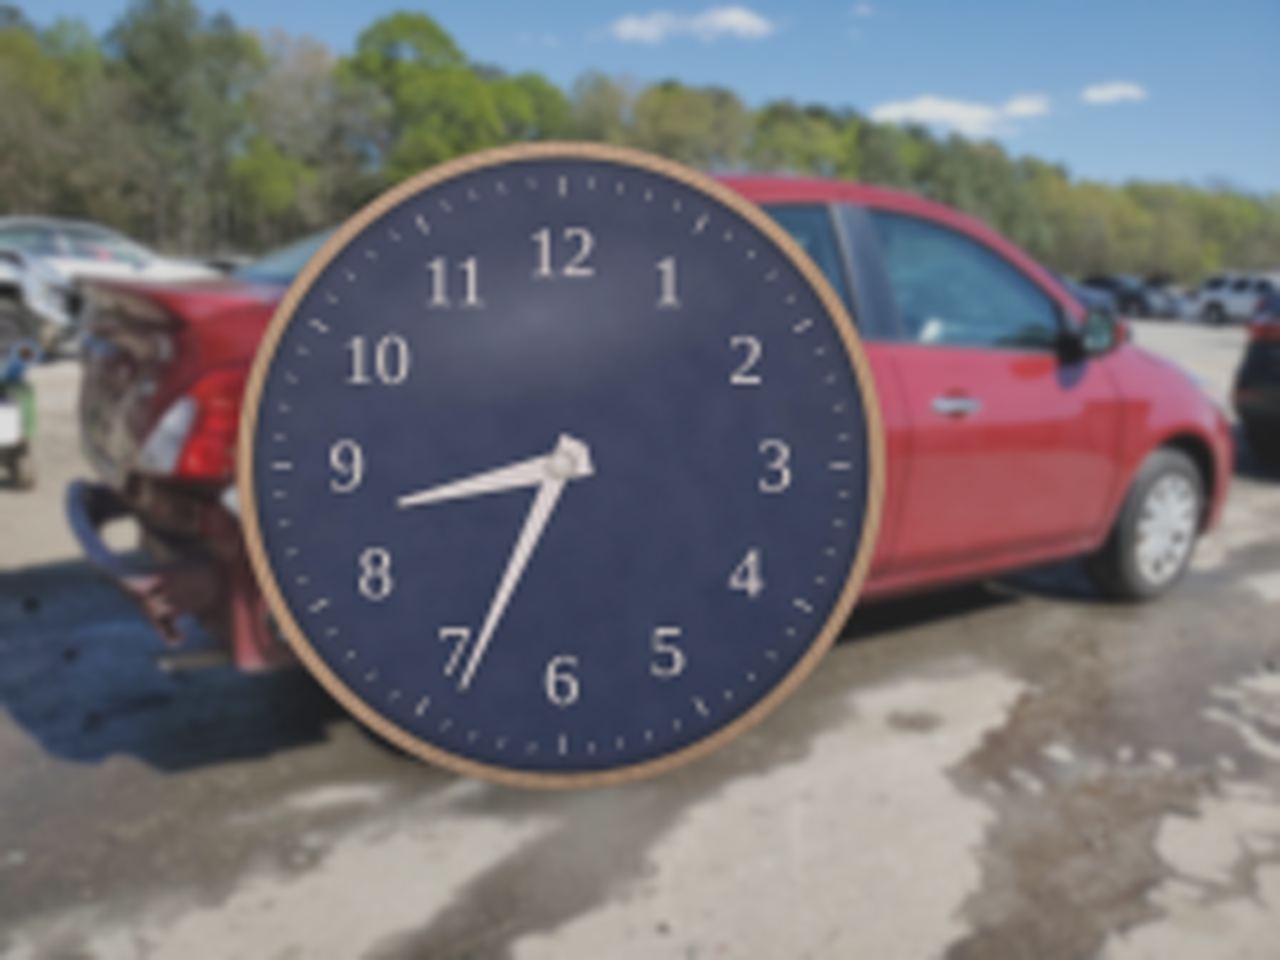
8.34
